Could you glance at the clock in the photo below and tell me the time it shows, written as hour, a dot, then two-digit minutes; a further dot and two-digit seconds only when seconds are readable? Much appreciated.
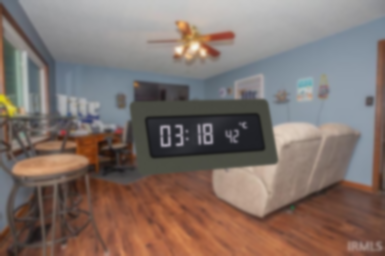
3.18
